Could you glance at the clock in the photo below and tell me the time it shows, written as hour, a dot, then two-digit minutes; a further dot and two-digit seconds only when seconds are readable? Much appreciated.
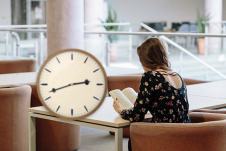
2.42
